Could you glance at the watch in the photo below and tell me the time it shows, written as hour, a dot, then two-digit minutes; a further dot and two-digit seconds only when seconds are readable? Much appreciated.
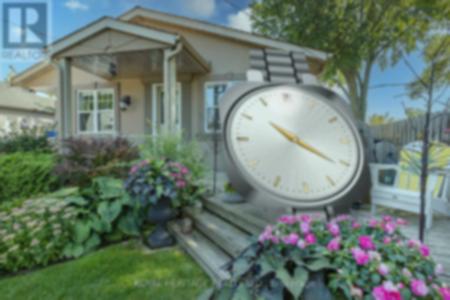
10.21
